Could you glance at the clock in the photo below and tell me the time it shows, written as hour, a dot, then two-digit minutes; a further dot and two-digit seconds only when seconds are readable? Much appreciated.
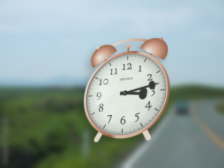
3.13
